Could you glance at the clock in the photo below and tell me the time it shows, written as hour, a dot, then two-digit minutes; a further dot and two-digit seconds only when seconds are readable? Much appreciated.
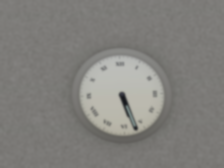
5.27
